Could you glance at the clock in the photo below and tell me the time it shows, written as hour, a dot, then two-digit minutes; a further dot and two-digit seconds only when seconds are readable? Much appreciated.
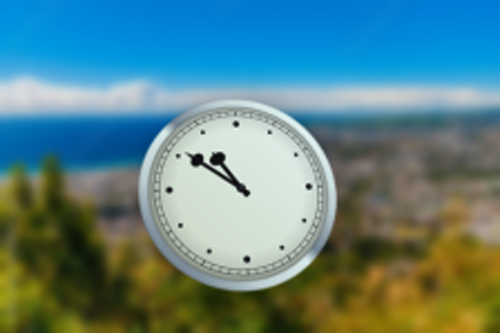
10.51
